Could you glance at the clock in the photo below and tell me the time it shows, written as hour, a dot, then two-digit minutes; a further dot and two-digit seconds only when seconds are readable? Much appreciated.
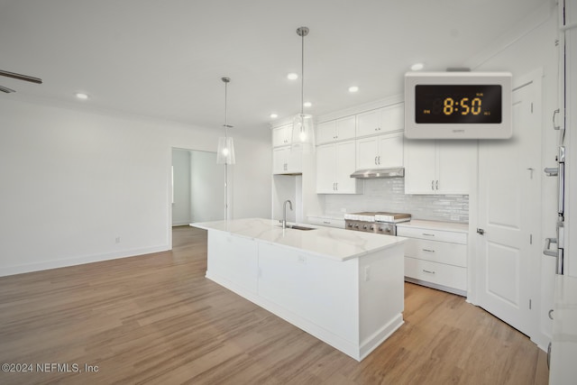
8.50
